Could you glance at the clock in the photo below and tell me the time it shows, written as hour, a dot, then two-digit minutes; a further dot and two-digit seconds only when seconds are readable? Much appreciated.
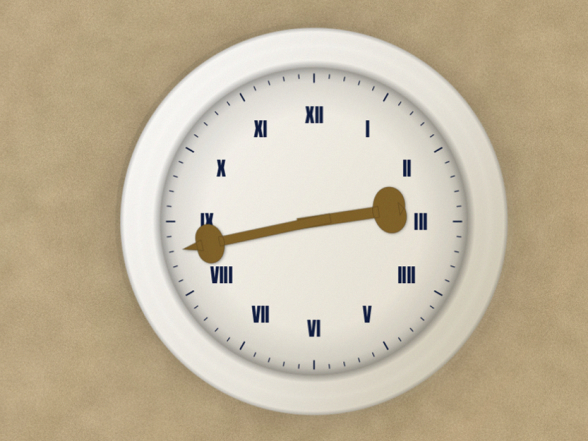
2.43
